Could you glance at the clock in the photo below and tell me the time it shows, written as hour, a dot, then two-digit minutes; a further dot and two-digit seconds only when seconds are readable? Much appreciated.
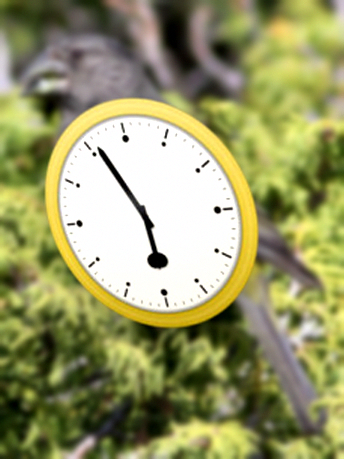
5.56
